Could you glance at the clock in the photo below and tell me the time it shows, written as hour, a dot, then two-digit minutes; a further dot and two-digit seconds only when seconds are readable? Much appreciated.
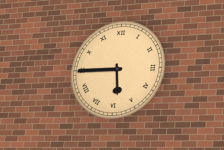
5.45
